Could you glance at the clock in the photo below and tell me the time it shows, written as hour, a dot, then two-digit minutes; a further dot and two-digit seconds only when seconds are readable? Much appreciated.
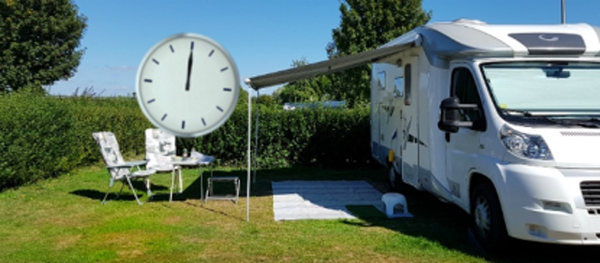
12.00
